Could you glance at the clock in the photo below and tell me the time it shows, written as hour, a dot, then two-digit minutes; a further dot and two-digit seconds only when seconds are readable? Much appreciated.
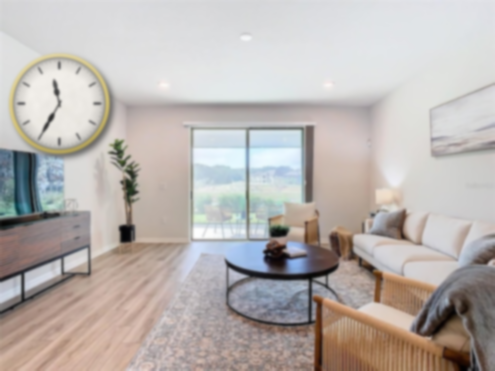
11.35
